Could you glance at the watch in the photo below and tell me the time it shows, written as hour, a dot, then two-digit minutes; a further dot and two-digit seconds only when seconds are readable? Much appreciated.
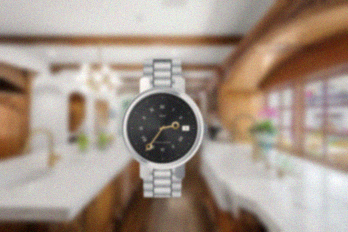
2.36
